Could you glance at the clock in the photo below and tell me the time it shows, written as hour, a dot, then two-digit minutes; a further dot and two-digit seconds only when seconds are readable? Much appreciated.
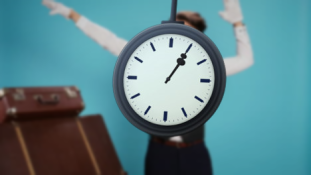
1.05
